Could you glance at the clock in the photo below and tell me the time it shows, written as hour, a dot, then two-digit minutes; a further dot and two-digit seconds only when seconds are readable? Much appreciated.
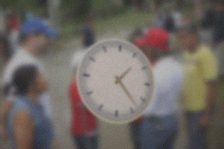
1.23
